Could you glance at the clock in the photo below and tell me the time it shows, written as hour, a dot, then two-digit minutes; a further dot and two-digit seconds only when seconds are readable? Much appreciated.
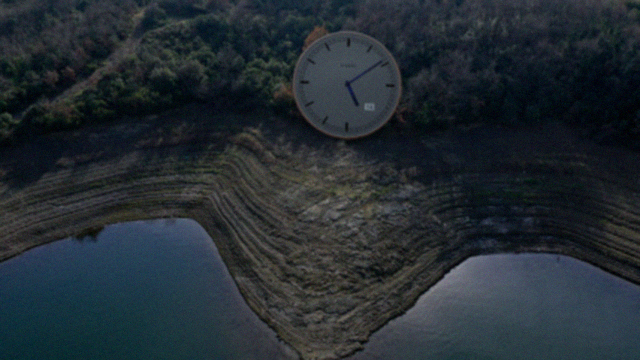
5.09
